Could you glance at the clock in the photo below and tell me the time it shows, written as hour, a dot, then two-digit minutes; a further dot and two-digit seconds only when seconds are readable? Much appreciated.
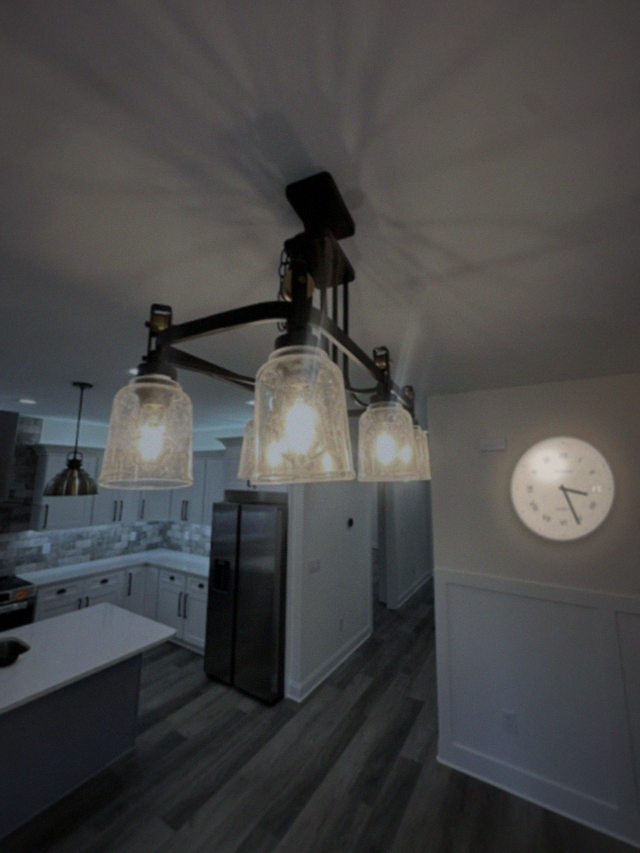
3.26
